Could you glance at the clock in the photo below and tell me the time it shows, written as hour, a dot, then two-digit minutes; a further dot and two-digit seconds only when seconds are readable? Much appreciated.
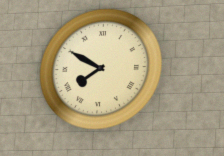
7.50
